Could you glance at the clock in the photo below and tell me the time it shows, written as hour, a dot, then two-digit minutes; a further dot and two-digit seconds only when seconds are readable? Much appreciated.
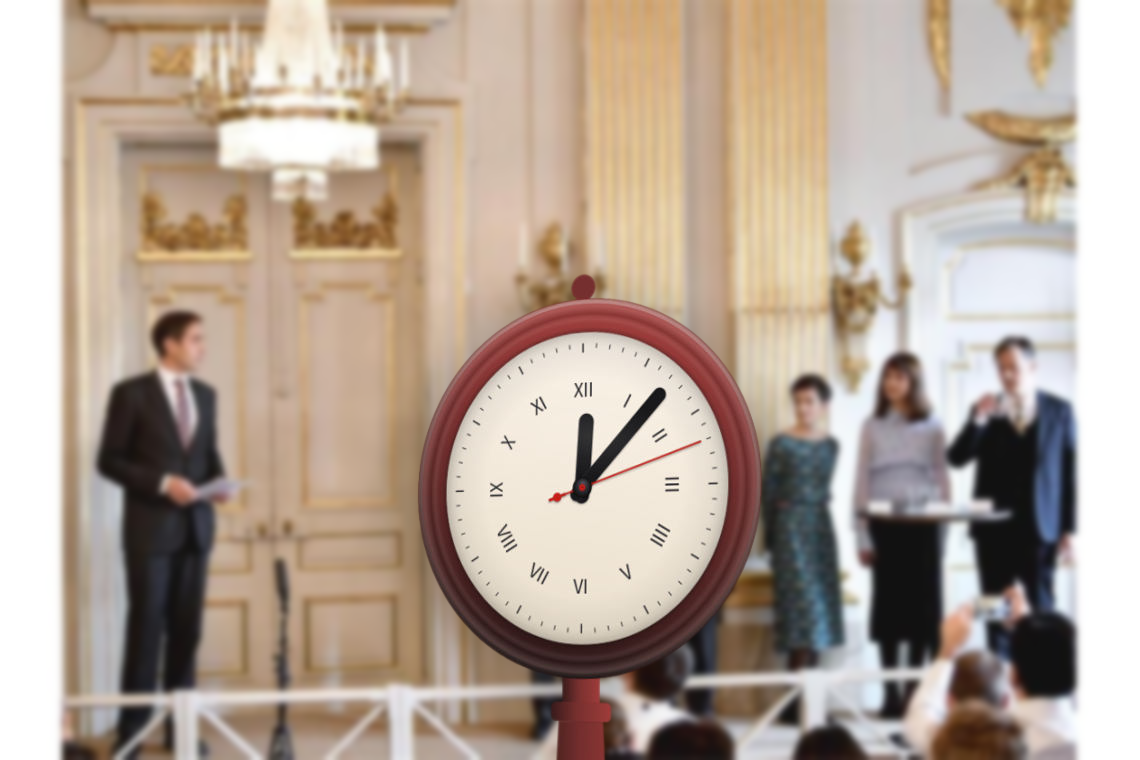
12.07.12
